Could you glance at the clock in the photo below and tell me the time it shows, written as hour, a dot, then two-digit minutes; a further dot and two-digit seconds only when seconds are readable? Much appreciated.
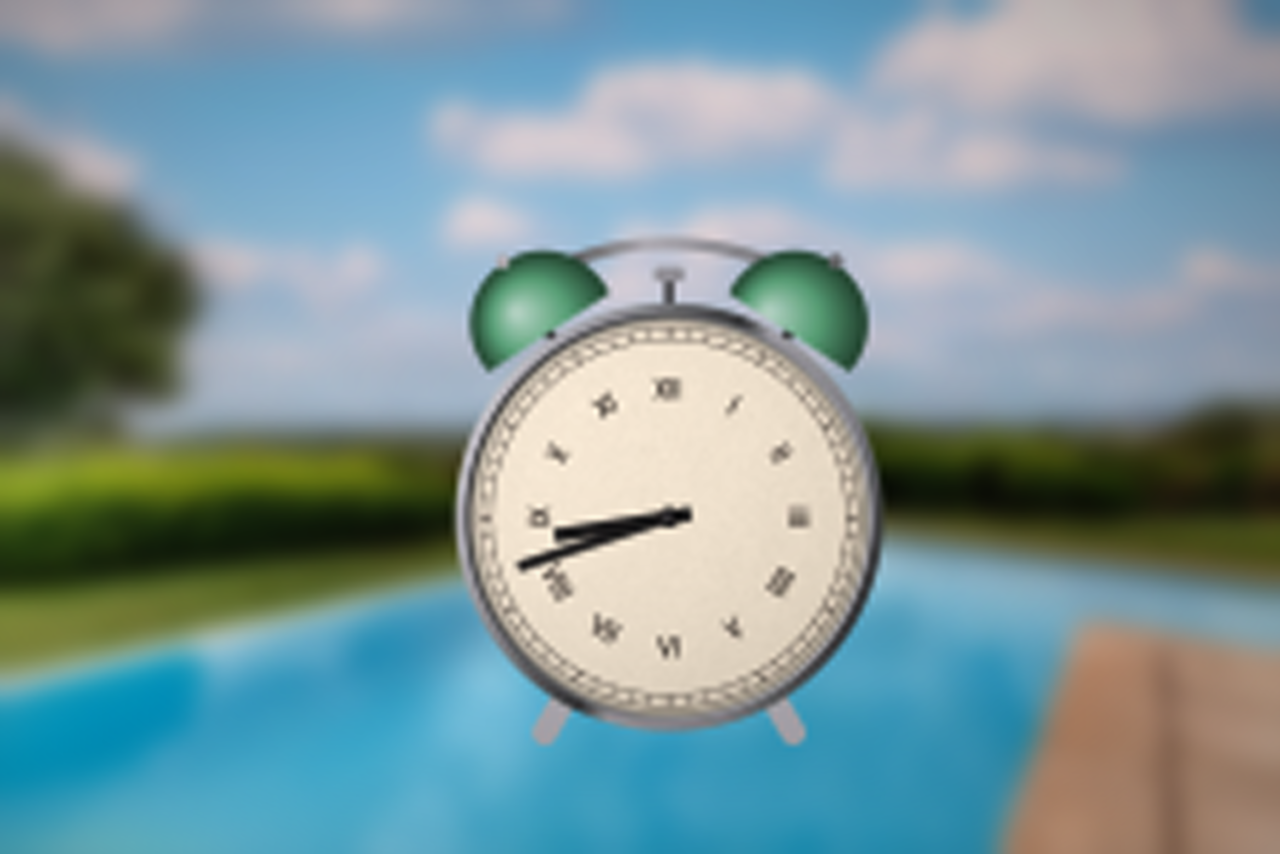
8.42
